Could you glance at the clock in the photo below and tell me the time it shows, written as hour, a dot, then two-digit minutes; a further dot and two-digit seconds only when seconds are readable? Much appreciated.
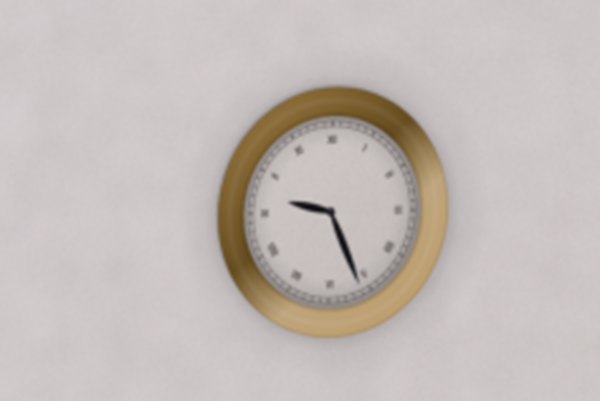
9.26
